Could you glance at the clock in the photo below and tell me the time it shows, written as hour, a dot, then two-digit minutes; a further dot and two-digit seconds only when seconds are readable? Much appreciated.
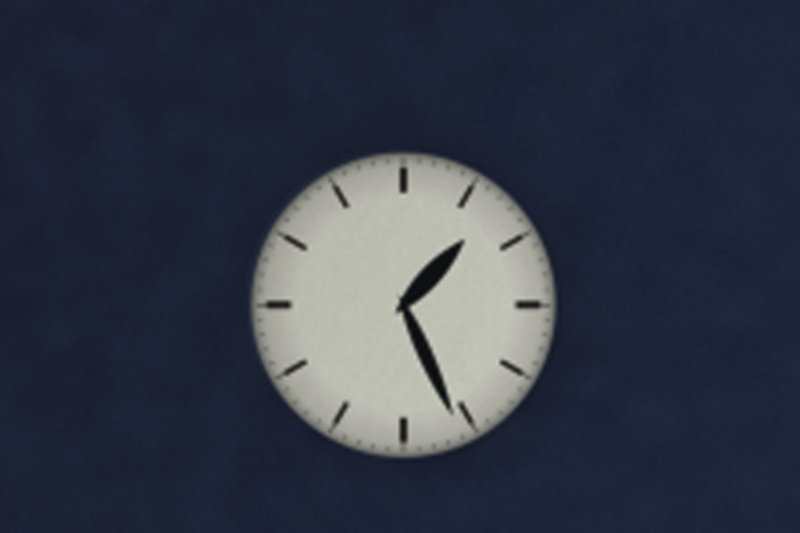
1.26
